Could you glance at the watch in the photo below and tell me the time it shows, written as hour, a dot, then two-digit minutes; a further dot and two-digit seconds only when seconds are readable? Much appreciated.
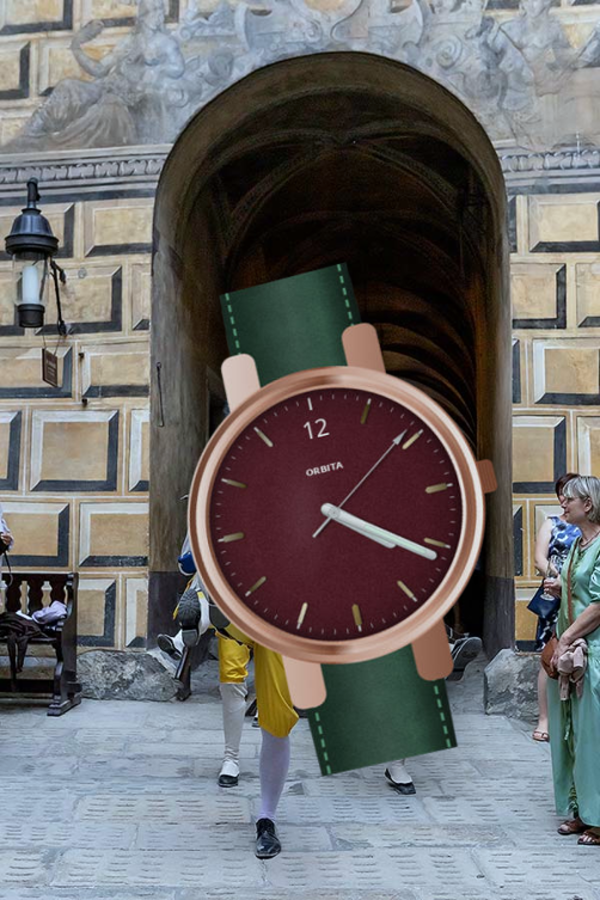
4.21.09
